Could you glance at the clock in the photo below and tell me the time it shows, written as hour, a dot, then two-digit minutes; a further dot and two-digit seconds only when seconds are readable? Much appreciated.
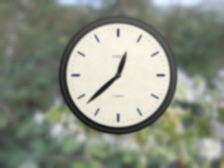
12.38
